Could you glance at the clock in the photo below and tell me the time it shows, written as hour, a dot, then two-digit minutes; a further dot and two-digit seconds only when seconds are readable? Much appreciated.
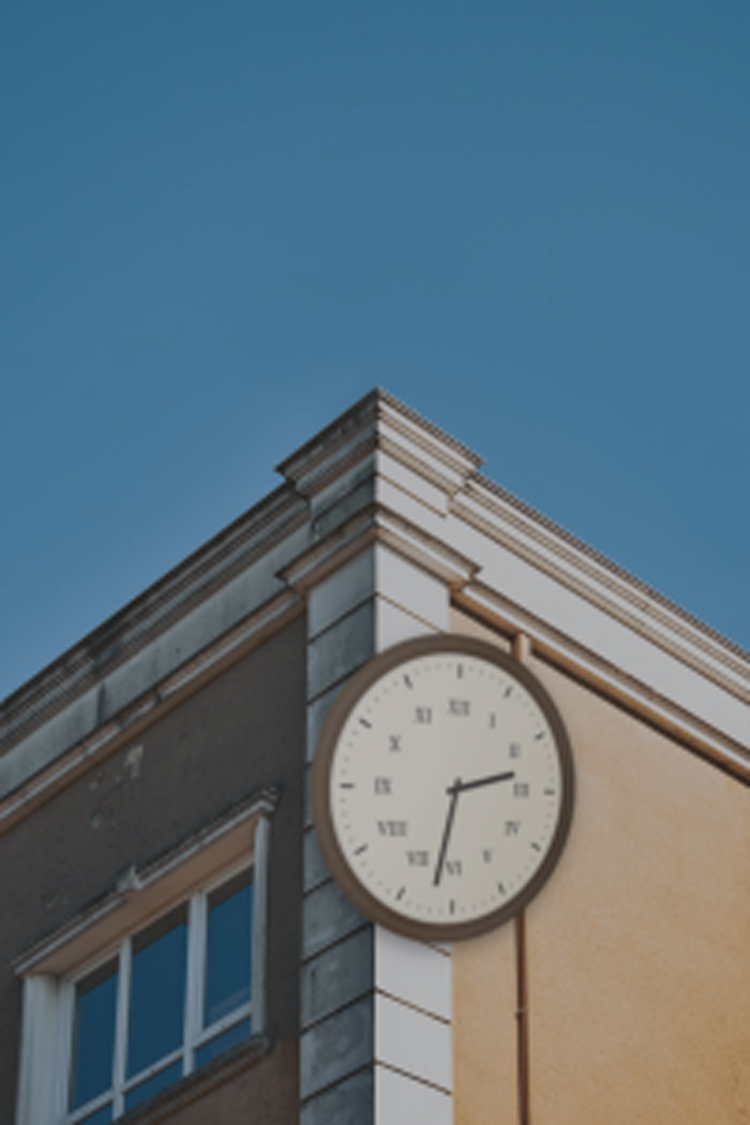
2.32
